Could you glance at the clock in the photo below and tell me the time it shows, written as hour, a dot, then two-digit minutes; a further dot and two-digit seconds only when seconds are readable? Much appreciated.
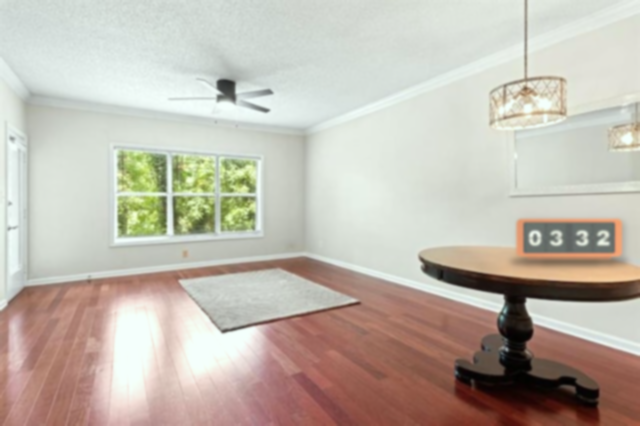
3.32
